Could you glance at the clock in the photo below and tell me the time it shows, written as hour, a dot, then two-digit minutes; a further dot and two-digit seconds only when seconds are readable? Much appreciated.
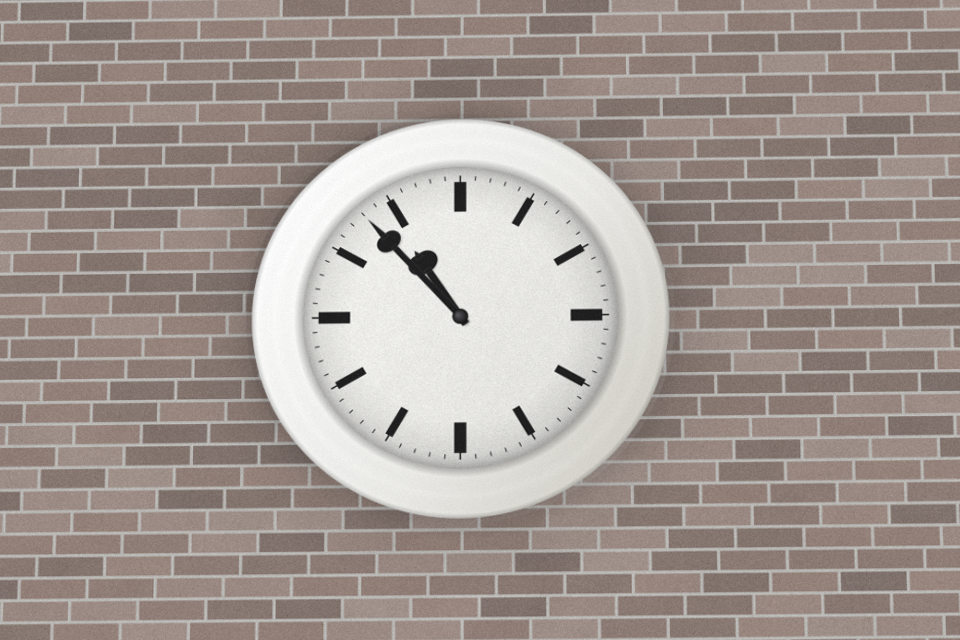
10.53
